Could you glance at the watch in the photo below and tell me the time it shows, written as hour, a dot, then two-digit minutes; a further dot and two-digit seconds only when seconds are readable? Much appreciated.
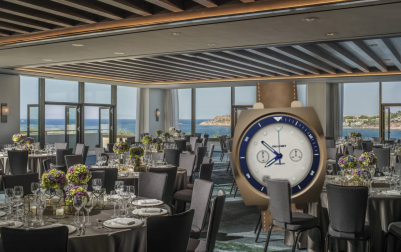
7.52
